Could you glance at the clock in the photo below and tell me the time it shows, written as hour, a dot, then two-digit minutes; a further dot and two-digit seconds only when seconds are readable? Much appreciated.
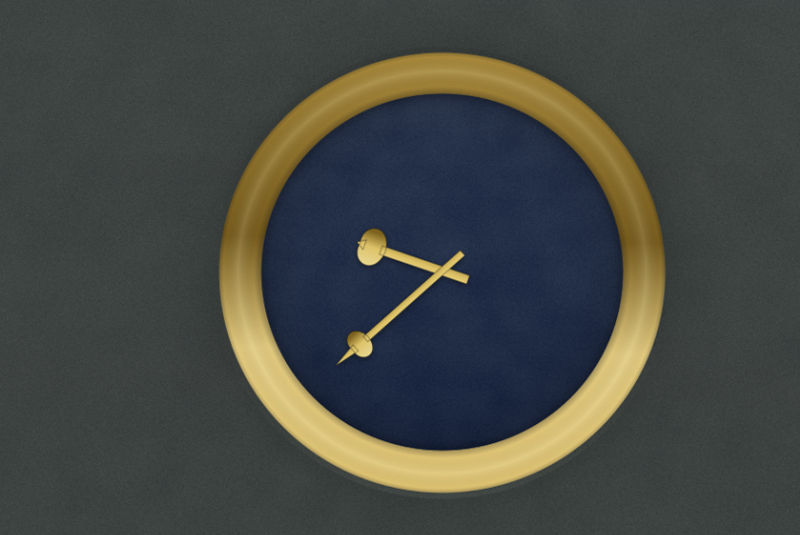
9.38
